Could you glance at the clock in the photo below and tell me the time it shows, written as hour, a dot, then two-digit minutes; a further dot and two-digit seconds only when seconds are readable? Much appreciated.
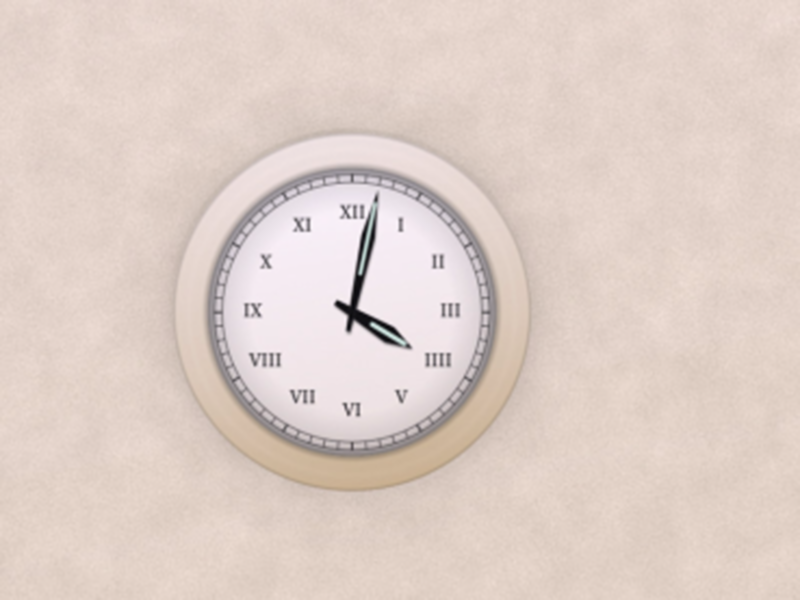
4.02
